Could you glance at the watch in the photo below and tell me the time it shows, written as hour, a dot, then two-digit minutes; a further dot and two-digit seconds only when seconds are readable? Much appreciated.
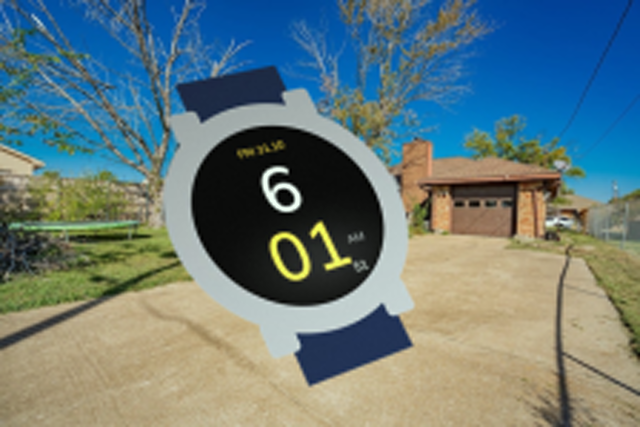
6.01
